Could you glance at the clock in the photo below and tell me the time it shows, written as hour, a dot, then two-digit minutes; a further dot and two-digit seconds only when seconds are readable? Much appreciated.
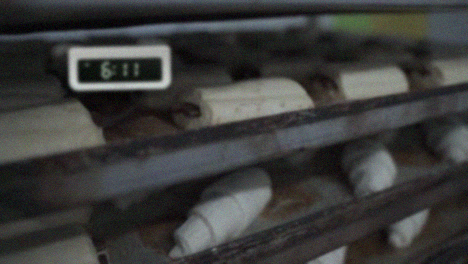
6.11
